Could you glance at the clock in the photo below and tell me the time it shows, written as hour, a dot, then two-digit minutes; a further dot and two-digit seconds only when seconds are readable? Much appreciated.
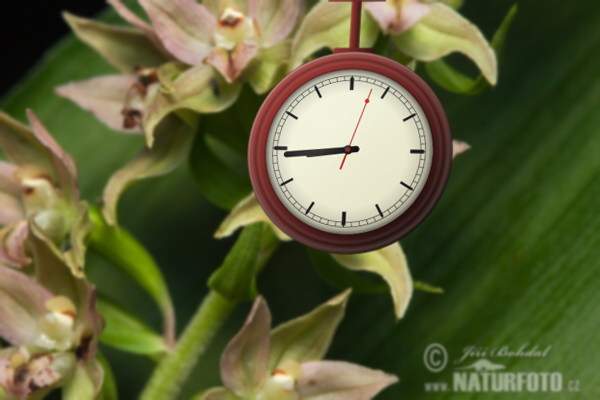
8.44.03
